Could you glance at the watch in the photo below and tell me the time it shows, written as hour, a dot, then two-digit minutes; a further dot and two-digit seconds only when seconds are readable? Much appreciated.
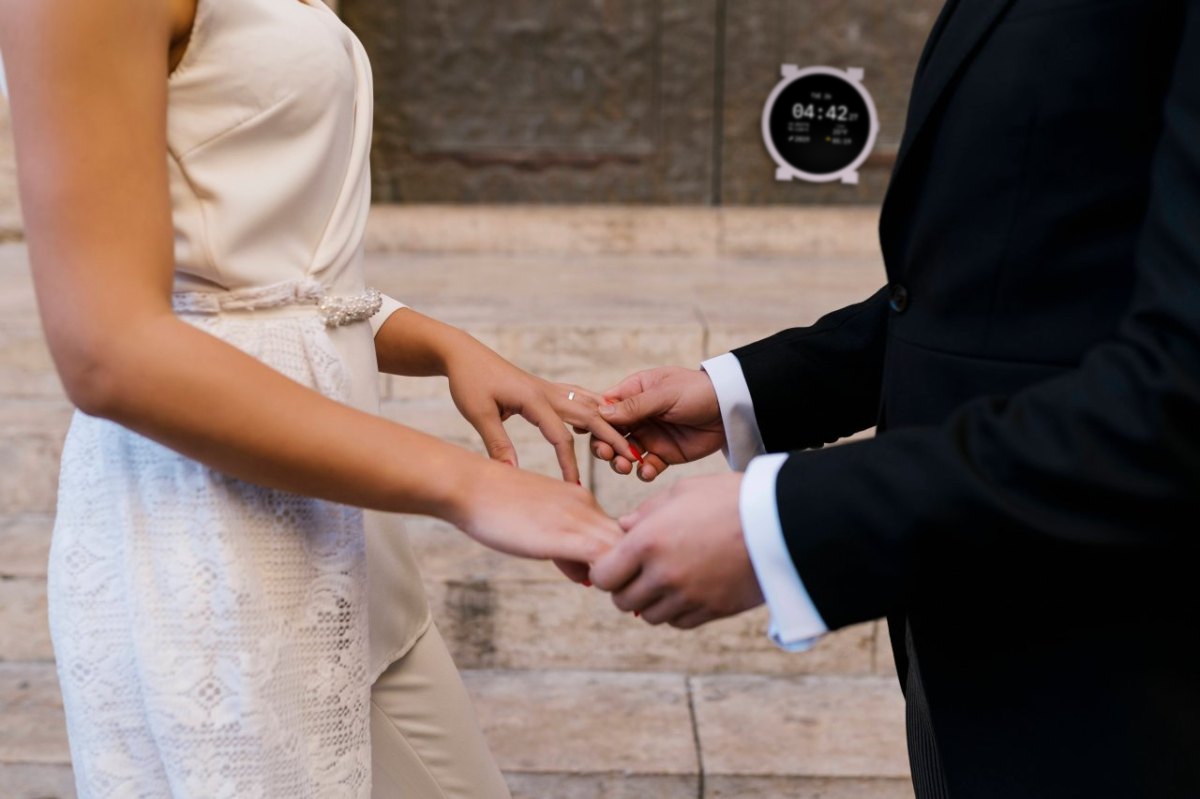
4.42
